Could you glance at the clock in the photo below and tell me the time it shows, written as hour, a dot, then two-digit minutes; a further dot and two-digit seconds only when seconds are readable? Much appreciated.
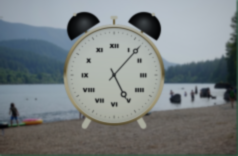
5.07
